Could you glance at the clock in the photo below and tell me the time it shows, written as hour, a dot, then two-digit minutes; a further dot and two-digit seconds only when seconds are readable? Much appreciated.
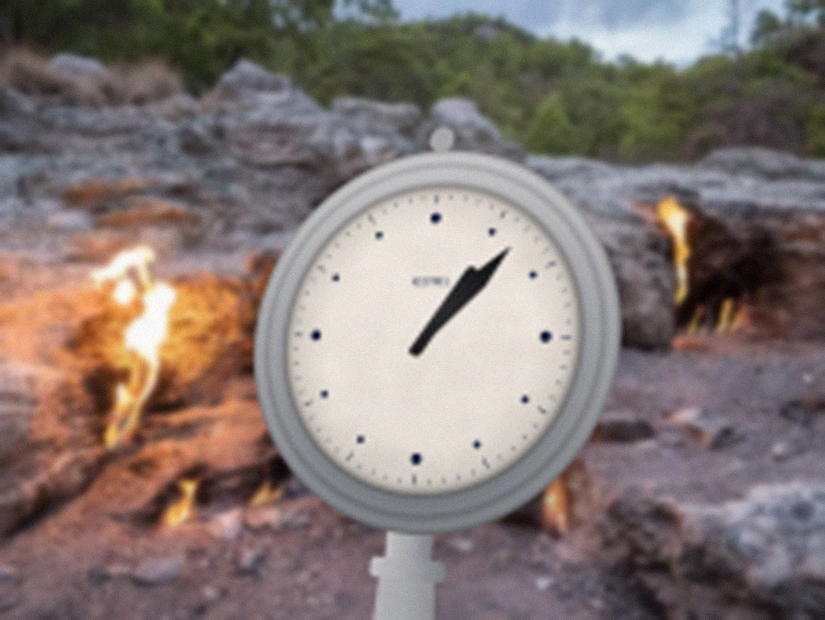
1.07
